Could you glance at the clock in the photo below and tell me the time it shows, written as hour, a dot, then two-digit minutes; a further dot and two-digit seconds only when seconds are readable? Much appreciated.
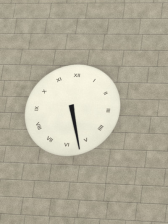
5.27
